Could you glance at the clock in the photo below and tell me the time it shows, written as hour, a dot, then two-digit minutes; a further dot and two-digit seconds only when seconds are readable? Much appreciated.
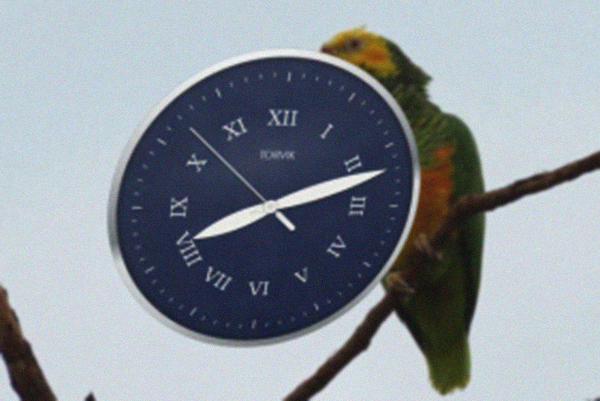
8.11.52
